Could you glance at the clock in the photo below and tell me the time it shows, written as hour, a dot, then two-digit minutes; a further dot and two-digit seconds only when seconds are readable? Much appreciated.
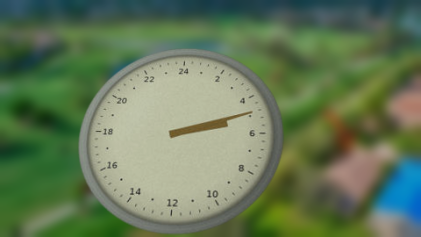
5.12
